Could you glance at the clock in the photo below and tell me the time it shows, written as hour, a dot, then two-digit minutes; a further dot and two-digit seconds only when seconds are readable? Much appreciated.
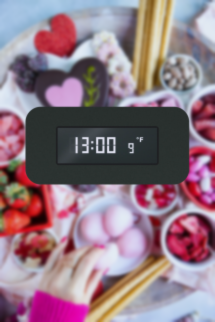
13.00
